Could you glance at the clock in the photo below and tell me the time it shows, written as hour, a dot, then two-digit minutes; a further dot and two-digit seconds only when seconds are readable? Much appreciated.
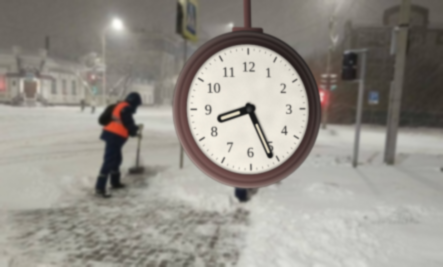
8.26
